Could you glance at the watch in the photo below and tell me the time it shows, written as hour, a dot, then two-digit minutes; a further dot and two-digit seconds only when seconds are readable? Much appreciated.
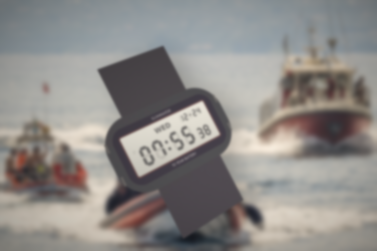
7.55.38
